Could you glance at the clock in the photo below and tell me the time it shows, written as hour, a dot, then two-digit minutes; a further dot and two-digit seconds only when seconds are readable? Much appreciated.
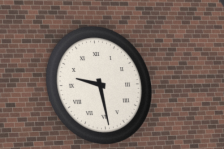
9.29
